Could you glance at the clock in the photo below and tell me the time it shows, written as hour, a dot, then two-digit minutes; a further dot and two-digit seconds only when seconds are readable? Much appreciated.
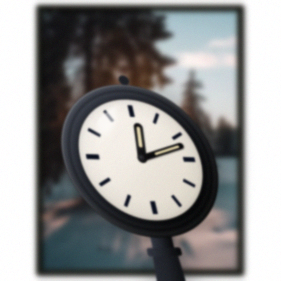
12.12
